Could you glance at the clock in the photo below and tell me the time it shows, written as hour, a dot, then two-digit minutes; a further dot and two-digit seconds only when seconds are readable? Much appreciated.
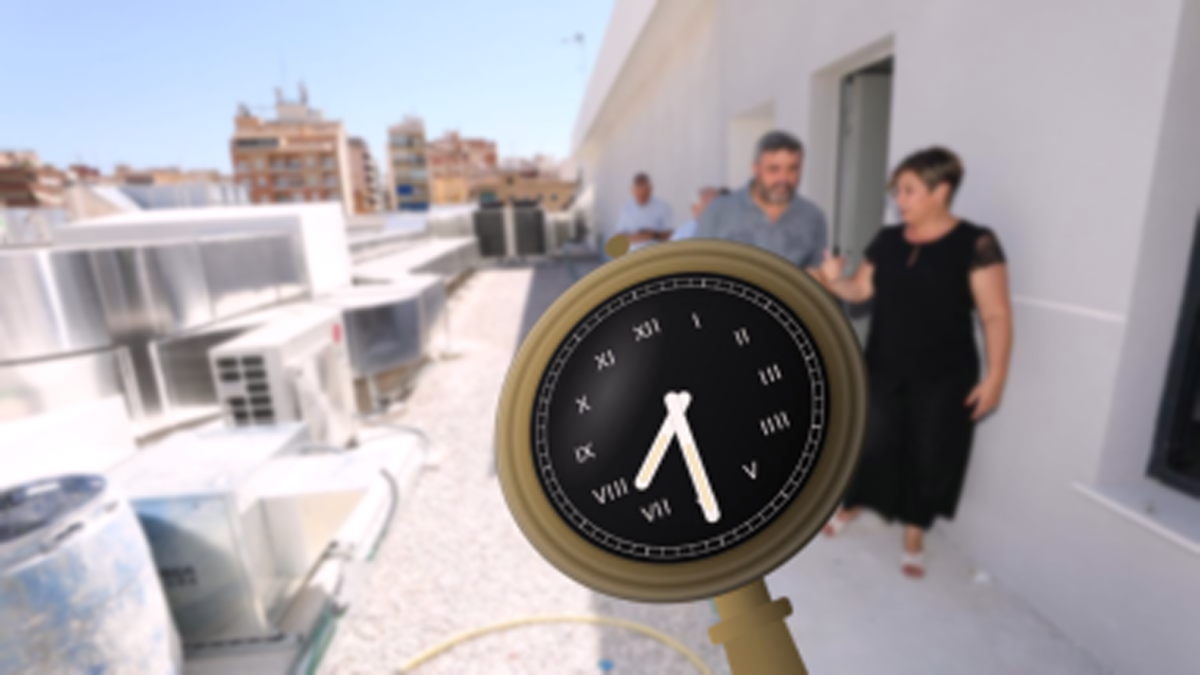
7.30
